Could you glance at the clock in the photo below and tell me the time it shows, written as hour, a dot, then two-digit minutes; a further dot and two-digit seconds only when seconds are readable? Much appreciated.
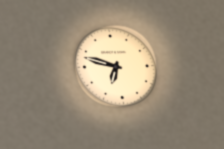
6.48
